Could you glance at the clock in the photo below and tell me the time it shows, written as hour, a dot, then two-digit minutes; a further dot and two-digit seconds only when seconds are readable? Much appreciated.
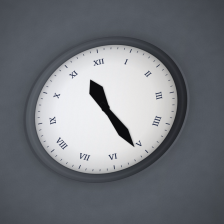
11.26
